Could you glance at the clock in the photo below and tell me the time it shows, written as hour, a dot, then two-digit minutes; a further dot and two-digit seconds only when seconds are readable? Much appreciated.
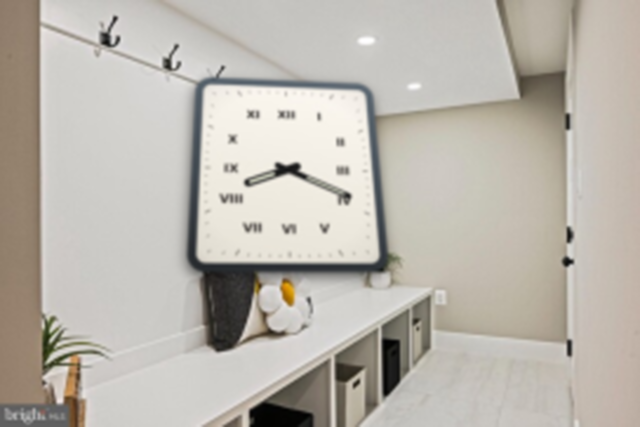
8.19
